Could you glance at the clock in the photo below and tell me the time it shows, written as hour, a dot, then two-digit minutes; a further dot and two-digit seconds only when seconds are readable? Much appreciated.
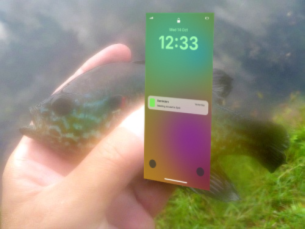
12.33
